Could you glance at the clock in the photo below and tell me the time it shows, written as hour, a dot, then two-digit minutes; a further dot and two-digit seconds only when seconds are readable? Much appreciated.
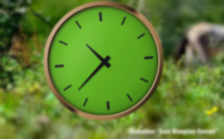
10.38
